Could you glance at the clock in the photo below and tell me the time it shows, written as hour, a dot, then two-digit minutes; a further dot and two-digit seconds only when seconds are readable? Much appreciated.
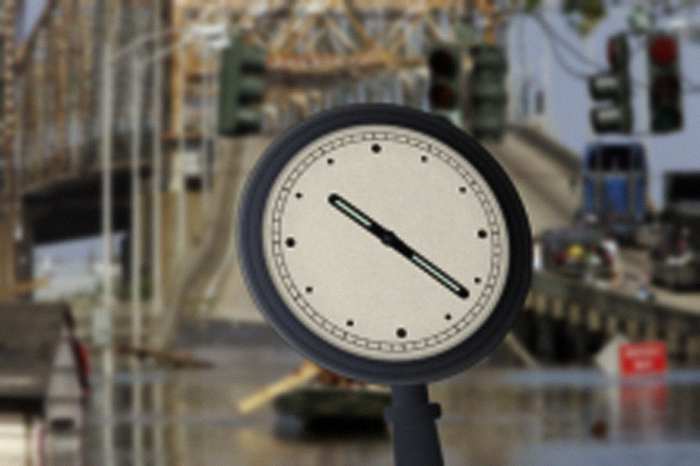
10.22
